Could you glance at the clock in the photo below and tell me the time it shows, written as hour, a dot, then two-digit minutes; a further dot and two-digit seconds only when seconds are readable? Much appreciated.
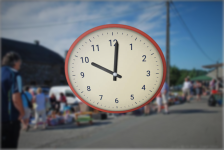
10.01
